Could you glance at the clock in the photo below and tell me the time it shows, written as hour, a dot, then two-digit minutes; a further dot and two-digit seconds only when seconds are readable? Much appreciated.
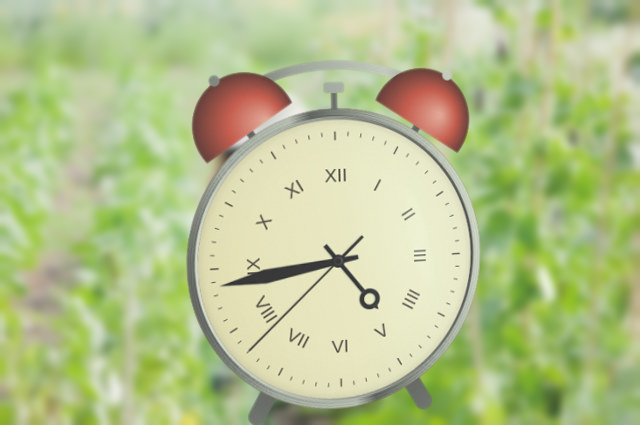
4.43.38
